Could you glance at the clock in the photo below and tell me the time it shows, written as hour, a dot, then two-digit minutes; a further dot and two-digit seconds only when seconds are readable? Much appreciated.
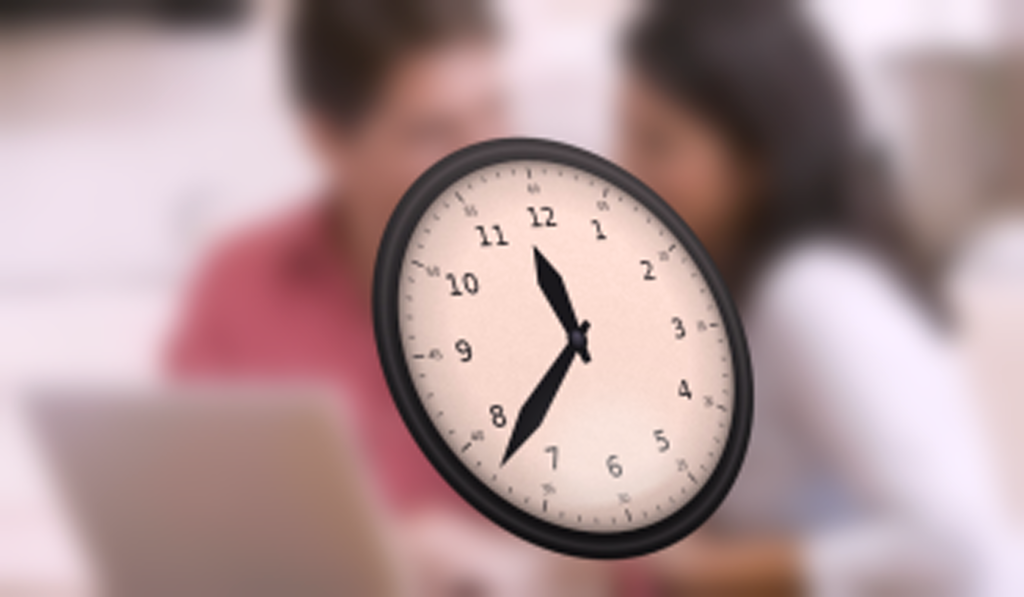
11.38
